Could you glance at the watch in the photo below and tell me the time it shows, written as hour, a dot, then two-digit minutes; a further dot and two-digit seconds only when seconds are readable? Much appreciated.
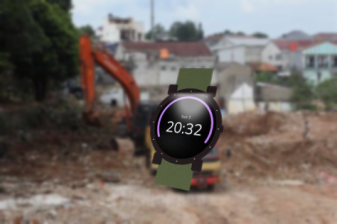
20.32
